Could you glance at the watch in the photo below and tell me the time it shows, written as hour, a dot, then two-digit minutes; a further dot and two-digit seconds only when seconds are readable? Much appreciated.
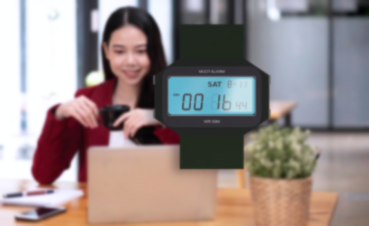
0.16
